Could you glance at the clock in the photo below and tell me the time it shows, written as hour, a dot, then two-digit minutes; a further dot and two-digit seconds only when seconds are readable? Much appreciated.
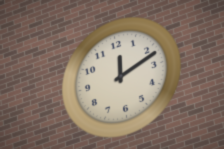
12.12
